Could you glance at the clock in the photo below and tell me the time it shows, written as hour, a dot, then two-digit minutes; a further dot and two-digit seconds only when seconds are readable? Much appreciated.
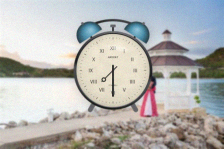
7.30
